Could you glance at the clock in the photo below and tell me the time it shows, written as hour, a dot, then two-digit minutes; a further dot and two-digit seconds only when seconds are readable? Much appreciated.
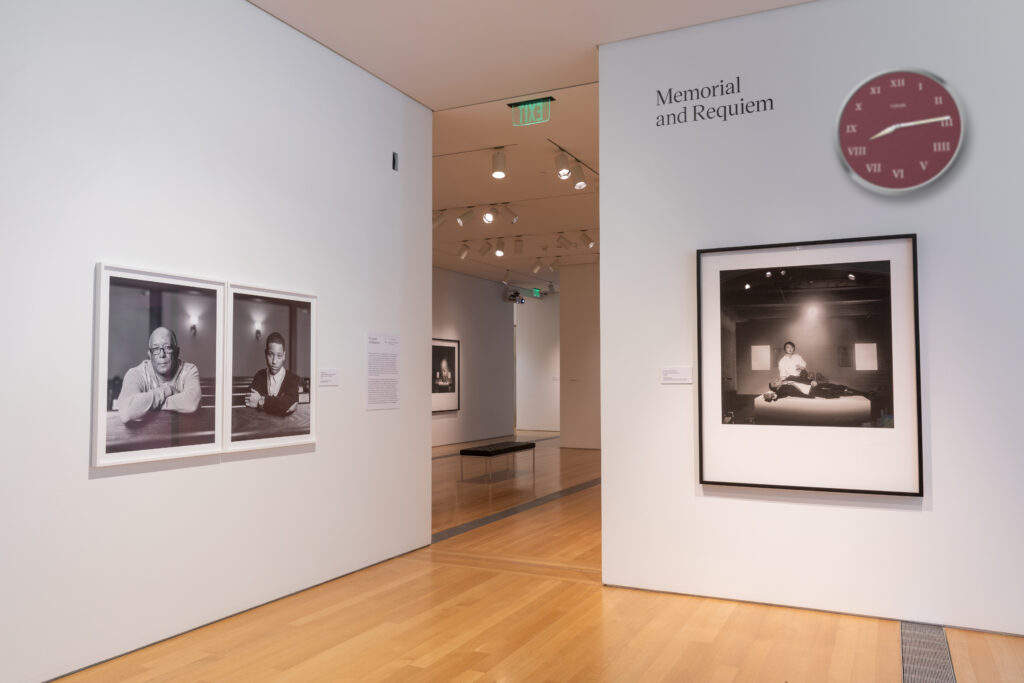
8.14
